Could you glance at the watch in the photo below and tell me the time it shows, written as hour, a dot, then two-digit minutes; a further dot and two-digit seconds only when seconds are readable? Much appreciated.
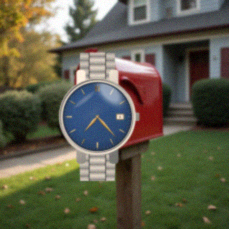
7.23
